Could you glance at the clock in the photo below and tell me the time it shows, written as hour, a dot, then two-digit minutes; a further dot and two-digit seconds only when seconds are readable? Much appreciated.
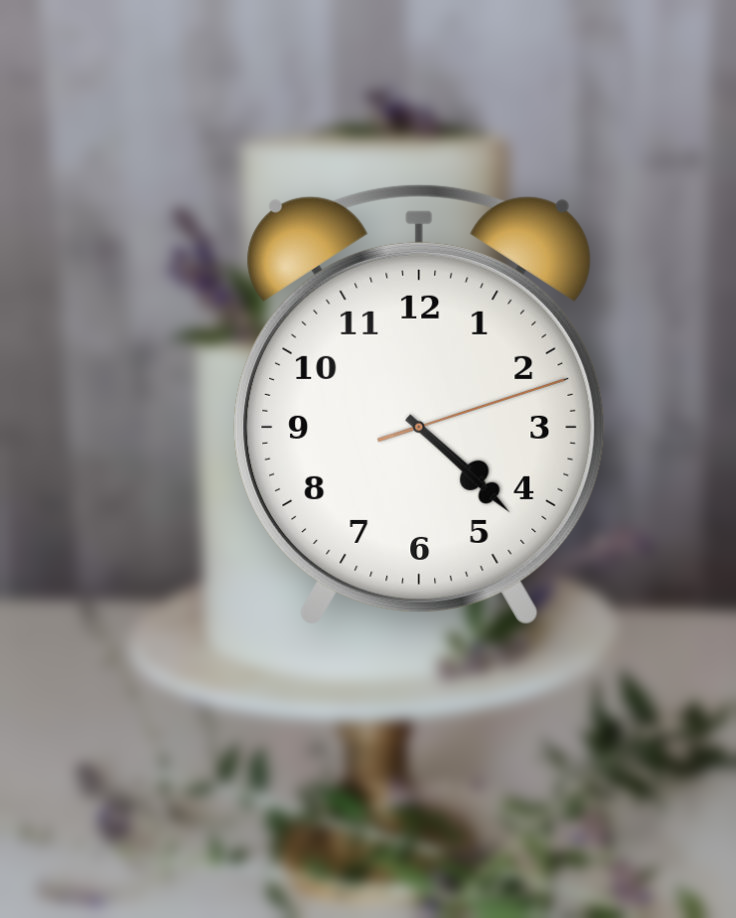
4.22.12
